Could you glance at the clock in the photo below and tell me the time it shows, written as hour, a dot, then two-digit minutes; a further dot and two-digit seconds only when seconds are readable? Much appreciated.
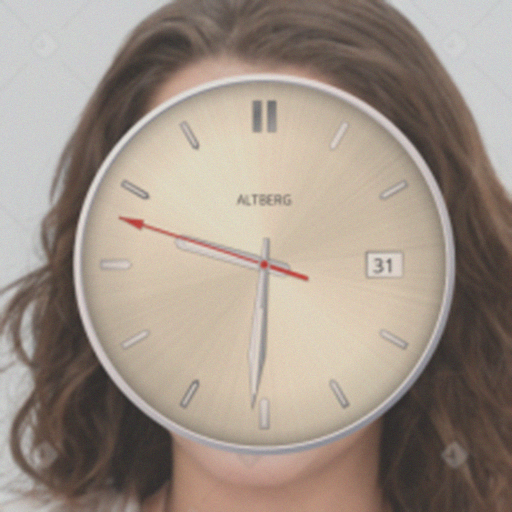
9.30.48
